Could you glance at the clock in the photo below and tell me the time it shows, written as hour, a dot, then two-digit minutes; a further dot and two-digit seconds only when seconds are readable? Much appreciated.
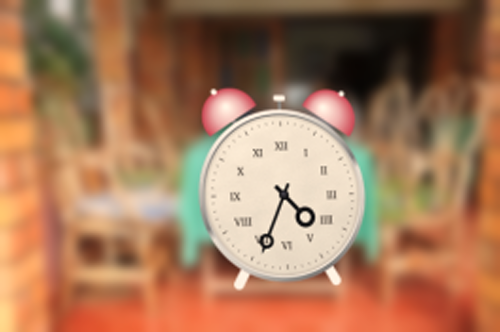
4.34
